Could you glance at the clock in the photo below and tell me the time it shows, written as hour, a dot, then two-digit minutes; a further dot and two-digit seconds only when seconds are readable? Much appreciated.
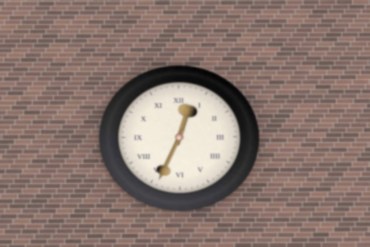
12.34
